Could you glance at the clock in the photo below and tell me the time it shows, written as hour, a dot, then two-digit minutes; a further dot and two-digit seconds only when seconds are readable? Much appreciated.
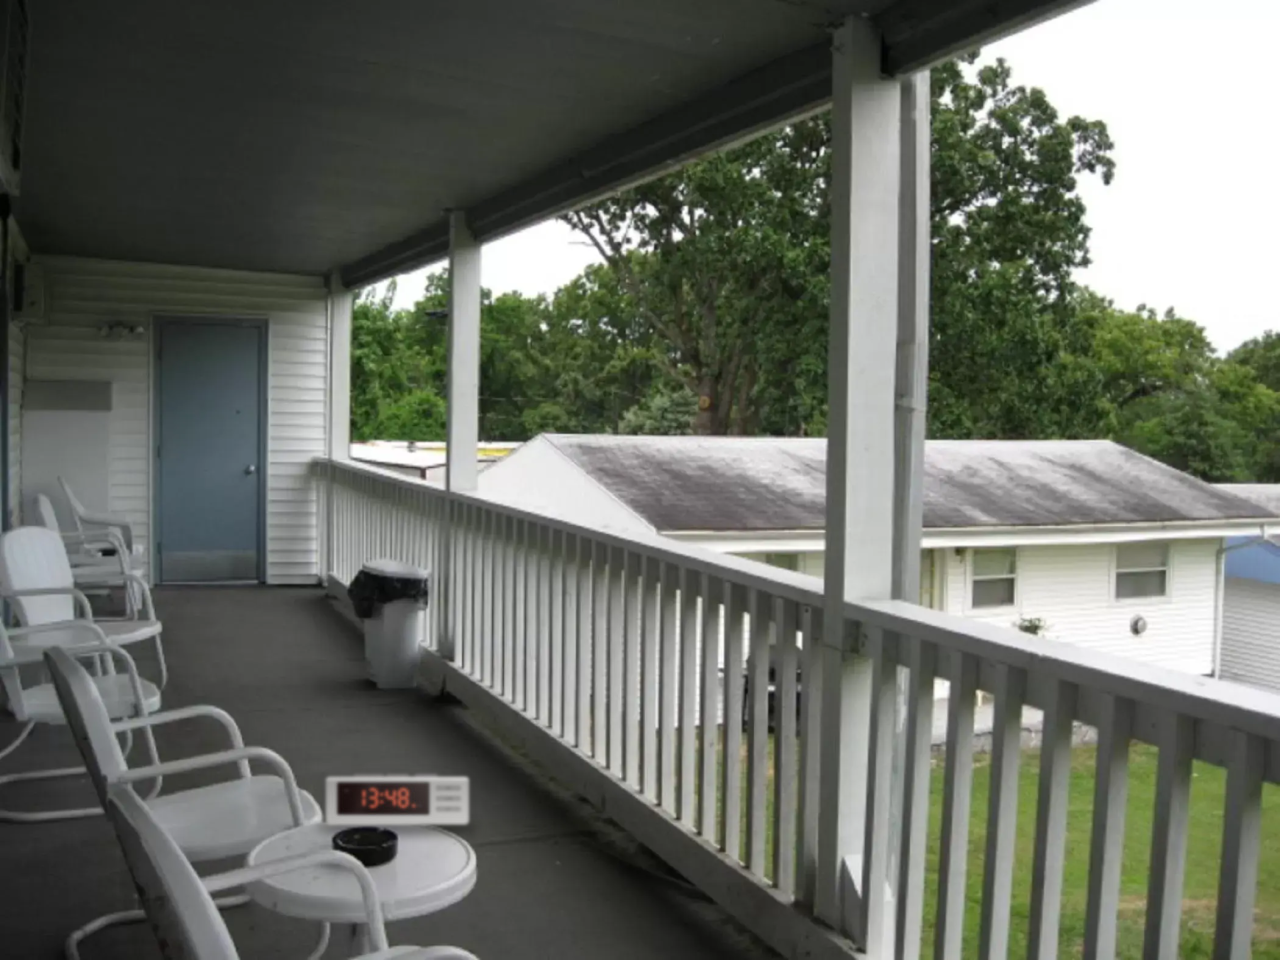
13.48
